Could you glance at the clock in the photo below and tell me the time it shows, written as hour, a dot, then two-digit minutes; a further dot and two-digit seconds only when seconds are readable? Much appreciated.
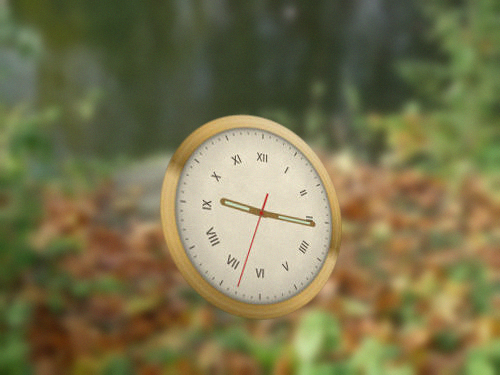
9.15.33
